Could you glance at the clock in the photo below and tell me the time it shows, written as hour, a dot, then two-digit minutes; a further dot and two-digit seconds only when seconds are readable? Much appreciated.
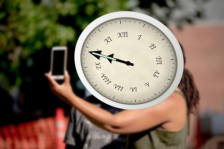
9.49
